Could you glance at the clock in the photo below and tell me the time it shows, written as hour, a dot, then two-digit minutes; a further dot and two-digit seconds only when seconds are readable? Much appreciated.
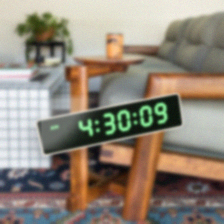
4.30.09
